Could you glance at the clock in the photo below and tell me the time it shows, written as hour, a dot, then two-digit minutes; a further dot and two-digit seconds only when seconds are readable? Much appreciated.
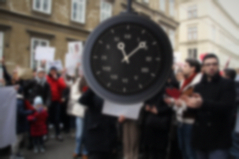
11.08
